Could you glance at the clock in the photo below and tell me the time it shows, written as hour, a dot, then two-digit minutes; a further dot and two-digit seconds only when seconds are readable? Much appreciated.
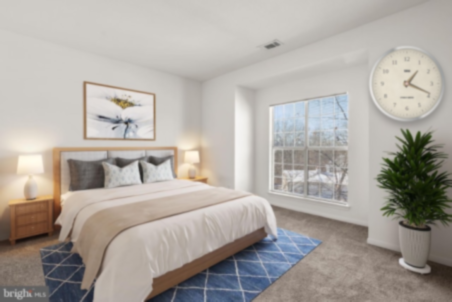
1.19
